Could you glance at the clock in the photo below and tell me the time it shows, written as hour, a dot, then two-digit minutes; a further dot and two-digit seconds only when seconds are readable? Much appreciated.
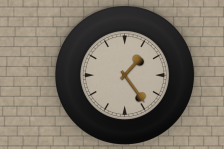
1.24
